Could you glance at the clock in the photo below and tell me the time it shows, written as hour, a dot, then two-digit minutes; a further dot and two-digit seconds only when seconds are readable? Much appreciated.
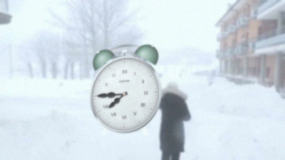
7.45
